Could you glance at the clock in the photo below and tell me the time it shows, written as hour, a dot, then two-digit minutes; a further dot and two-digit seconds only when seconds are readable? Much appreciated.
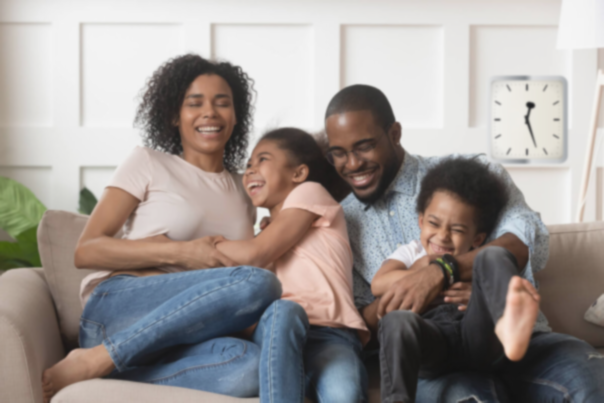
12.27
